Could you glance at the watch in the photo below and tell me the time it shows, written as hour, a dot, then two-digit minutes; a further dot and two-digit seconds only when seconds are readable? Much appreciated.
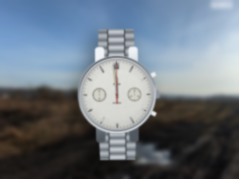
11.59
